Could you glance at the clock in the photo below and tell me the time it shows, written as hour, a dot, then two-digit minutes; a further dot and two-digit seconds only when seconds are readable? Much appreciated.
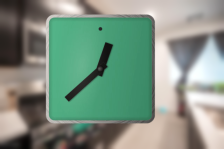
12.38
